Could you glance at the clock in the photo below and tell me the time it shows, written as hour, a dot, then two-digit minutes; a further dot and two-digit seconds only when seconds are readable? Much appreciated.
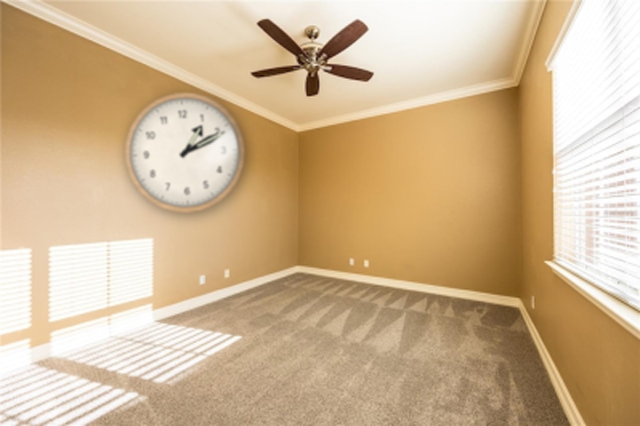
1.11
